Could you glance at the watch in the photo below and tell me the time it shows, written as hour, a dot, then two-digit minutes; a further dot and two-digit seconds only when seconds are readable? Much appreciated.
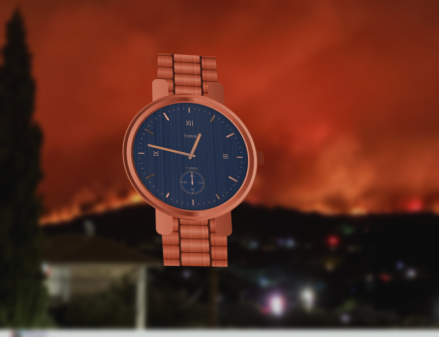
12.47
